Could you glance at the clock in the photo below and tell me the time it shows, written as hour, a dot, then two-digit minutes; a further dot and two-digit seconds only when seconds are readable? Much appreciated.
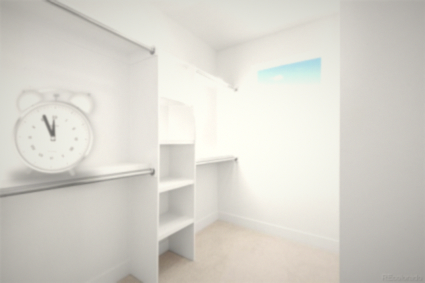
11.56
